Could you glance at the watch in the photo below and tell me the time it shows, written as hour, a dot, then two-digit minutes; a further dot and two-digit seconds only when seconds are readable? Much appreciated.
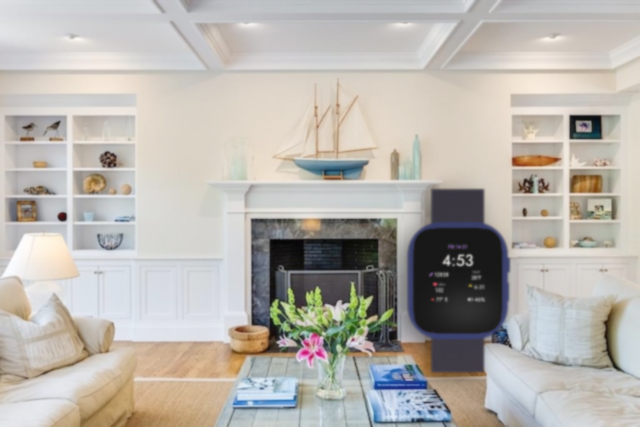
4.53
